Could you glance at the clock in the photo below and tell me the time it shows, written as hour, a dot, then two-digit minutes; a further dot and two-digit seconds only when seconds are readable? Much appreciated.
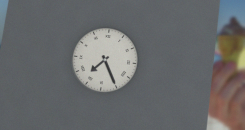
7.25
